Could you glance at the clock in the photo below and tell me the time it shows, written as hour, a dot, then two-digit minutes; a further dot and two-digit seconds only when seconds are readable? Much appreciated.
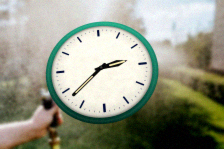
2.38
